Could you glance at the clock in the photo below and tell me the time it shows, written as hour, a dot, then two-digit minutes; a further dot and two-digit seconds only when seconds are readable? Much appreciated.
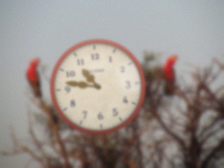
10.47
